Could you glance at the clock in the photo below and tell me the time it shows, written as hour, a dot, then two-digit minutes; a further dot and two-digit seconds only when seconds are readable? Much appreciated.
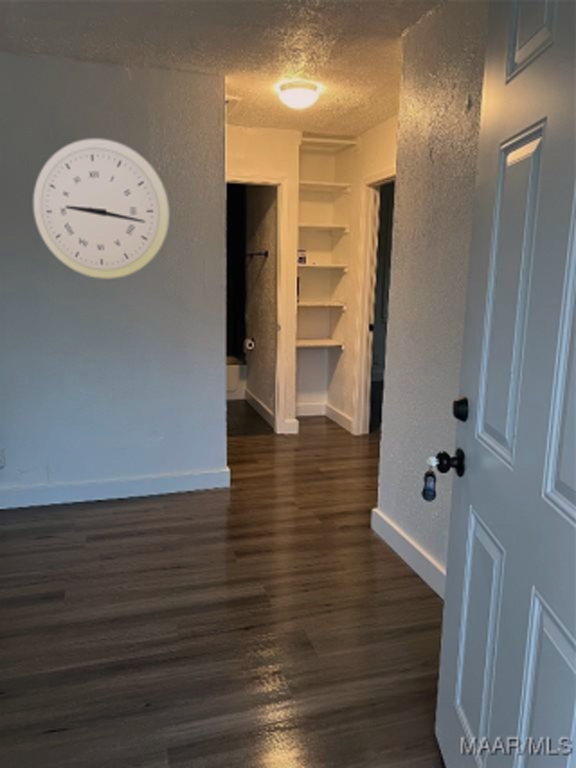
9.17
